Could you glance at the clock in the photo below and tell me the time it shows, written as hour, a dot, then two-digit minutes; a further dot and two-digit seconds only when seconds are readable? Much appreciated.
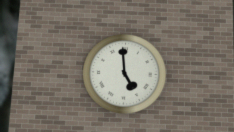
4.59
